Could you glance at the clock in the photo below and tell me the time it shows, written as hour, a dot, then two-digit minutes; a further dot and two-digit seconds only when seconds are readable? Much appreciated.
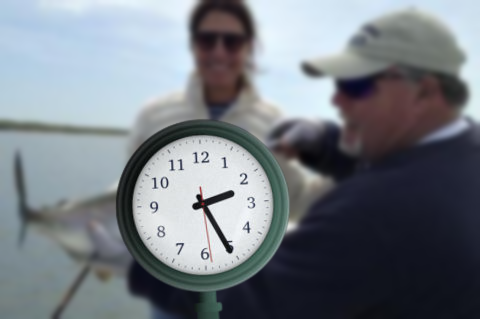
2.25.29
